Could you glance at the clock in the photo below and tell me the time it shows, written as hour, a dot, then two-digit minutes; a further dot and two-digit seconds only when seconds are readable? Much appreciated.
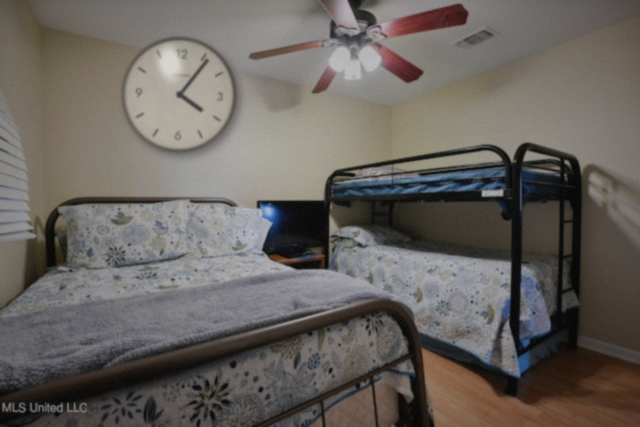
4.06
